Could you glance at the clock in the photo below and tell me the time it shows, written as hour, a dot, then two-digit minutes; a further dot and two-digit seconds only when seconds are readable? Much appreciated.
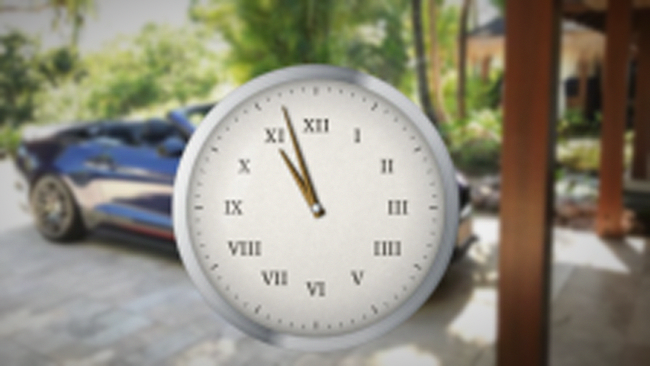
10.57
